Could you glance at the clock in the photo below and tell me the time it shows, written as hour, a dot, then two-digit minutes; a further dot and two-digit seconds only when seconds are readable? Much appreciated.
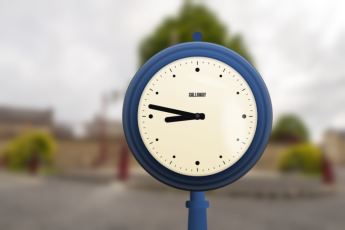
8.47
